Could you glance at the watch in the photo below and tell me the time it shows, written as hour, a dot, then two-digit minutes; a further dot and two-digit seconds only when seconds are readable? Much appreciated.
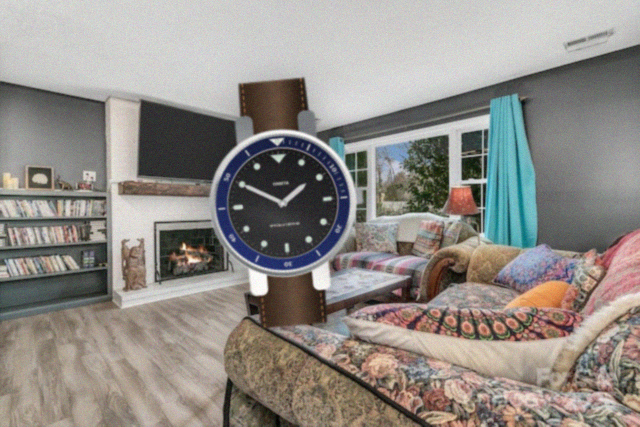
1.50
